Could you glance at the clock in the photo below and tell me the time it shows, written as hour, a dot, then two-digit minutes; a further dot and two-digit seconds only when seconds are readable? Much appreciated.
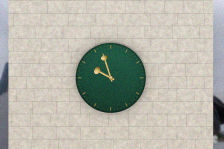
9.57
